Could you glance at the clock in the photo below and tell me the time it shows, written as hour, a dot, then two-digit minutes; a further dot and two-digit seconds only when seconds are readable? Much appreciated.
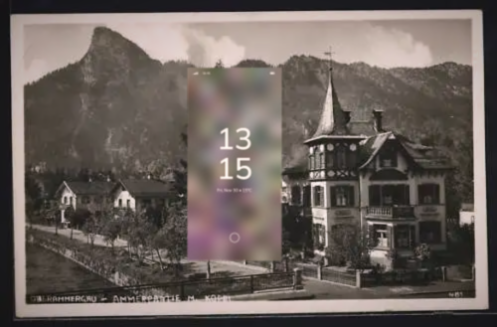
13.15
